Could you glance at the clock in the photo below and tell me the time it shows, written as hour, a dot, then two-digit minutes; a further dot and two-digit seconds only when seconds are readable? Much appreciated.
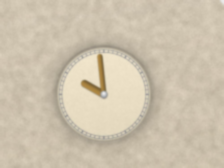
9.59
